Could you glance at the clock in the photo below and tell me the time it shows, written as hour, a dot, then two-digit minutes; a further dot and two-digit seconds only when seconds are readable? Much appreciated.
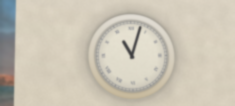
11.03
